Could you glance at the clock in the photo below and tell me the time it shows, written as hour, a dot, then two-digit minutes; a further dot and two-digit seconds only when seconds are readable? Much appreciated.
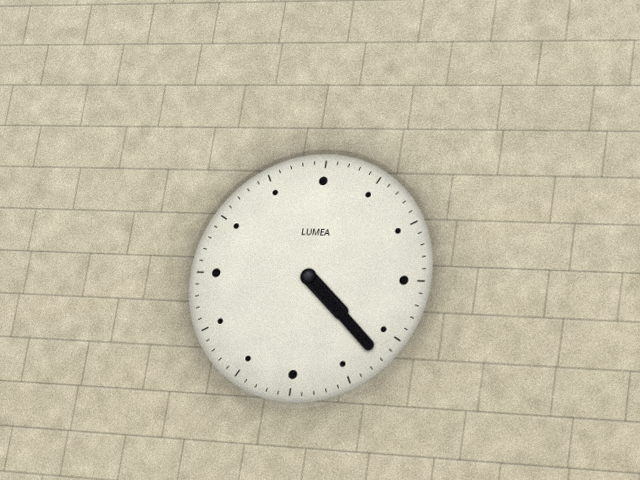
4.22
